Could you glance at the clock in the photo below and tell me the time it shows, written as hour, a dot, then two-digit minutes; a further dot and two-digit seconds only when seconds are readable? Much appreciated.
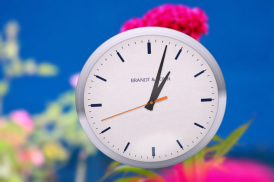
1.02.42
